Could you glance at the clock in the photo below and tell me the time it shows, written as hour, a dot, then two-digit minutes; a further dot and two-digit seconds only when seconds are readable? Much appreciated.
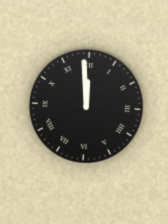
11.59
